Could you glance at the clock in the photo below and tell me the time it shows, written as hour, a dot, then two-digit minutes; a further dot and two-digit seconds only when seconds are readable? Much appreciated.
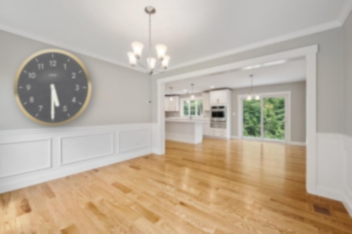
5.30
